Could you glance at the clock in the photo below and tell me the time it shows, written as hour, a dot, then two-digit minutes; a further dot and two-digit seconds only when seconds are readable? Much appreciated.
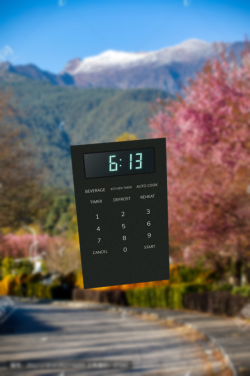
6.13
